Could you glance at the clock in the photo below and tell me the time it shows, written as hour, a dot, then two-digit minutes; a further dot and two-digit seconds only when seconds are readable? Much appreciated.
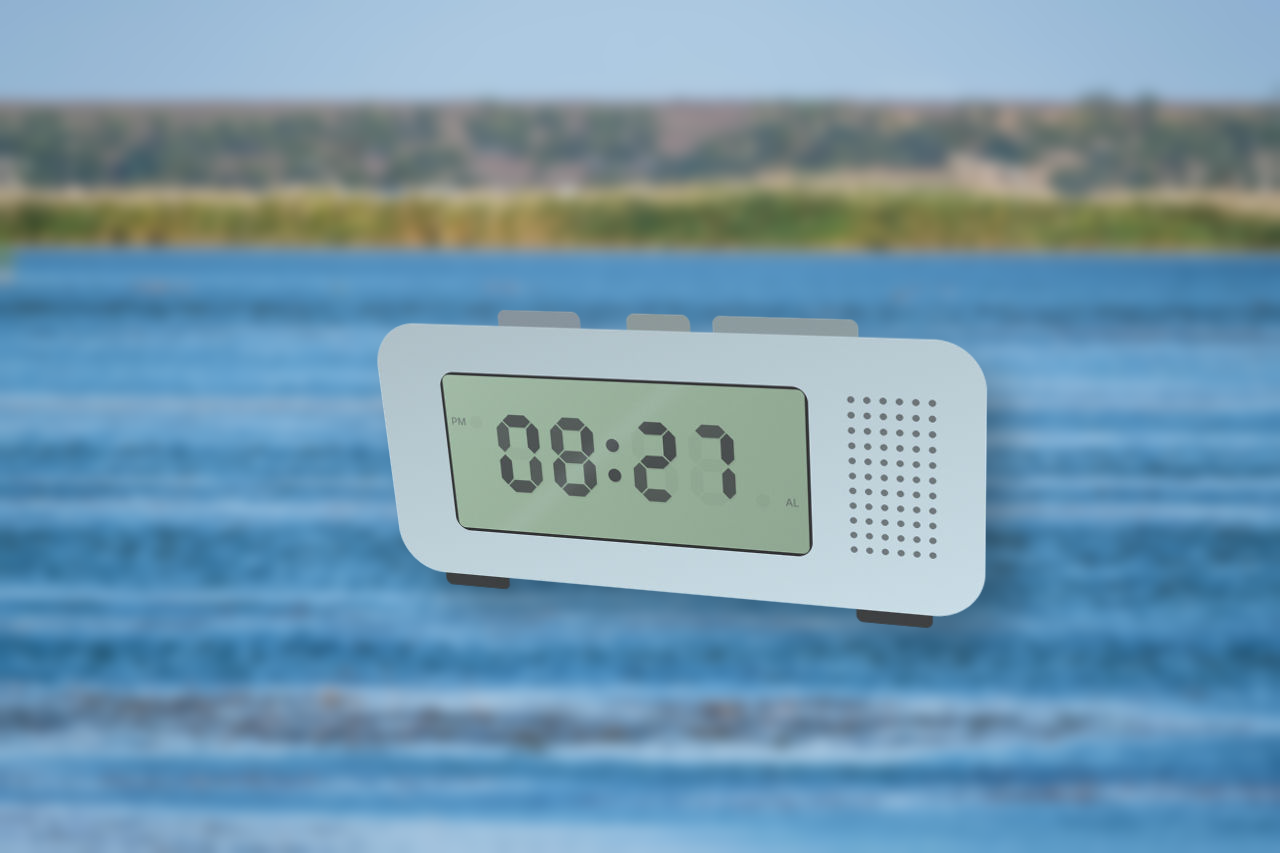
8.27
